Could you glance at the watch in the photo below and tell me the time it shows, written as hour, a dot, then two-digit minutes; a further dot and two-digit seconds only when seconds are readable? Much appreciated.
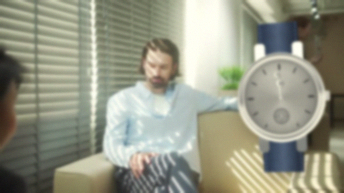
11.59
